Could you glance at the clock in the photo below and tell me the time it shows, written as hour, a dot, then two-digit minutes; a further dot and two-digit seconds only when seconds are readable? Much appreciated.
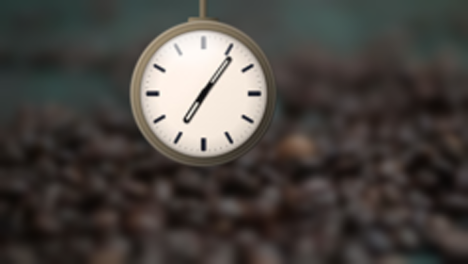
7.06
